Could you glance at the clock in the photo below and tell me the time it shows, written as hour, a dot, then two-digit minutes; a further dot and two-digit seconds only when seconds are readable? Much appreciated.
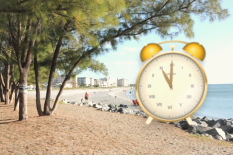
11.00
